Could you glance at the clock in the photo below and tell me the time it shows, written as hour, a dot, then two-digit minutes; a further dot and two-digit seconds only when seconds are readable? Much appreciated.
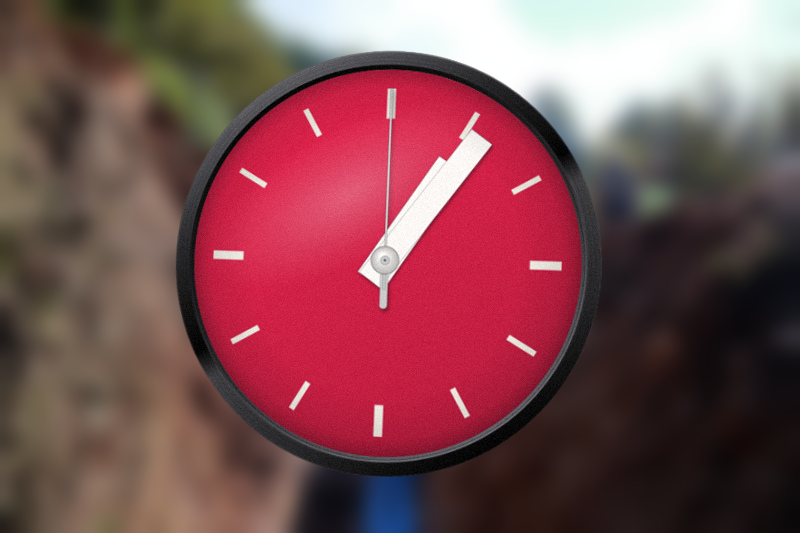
1.06.00
